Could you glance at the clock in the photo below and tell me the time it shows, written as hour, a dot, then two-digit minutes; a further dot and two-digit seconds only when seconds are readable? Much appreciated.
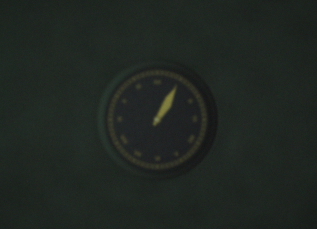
1.05
